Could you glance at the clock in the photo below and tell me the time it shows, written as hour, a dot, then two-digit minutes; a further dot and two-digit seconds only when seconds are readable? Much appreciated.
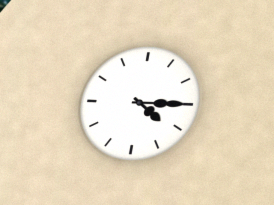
4.15
